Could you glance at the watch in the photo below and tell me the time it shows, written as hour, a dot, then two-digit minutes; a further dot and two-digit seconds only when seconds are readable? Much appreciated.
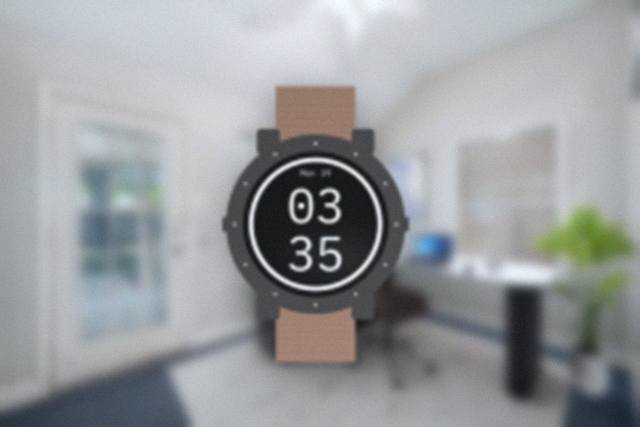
3.35
